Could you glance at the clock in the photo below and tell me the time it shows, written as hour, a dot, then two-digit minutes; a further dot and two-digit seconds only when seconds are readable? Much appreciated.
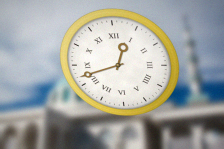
12.42
